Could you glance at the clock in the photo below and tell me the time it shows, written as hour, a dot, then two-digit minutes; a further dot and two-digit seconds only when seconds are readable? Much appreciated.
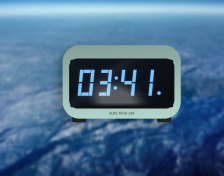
3.41
